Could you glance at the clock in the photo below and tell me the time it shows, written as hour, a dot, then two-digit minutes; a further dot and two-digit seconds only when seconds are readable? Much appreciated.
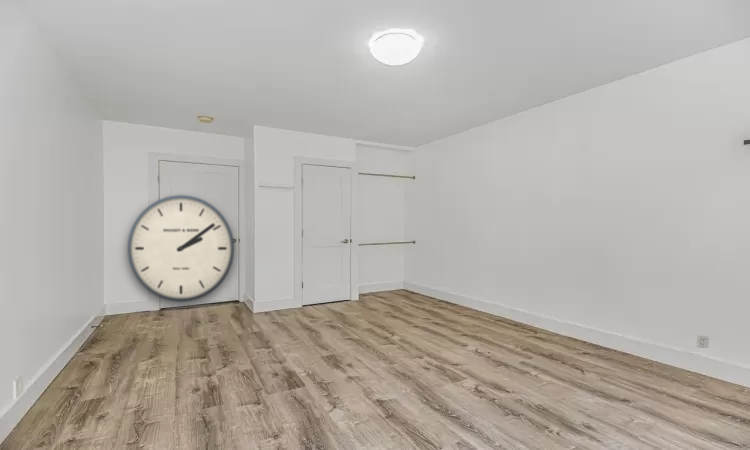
2.09
